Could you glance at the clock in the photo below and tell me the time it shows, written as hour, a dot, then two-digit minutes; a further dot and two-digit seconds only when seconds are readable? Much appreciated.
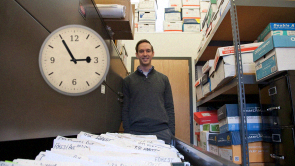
2.55
